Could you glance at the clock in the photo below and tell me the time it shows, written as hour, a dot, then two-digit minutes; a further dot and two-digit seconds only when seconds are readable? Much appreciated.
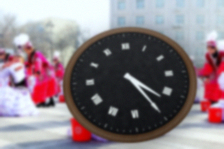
4.25
